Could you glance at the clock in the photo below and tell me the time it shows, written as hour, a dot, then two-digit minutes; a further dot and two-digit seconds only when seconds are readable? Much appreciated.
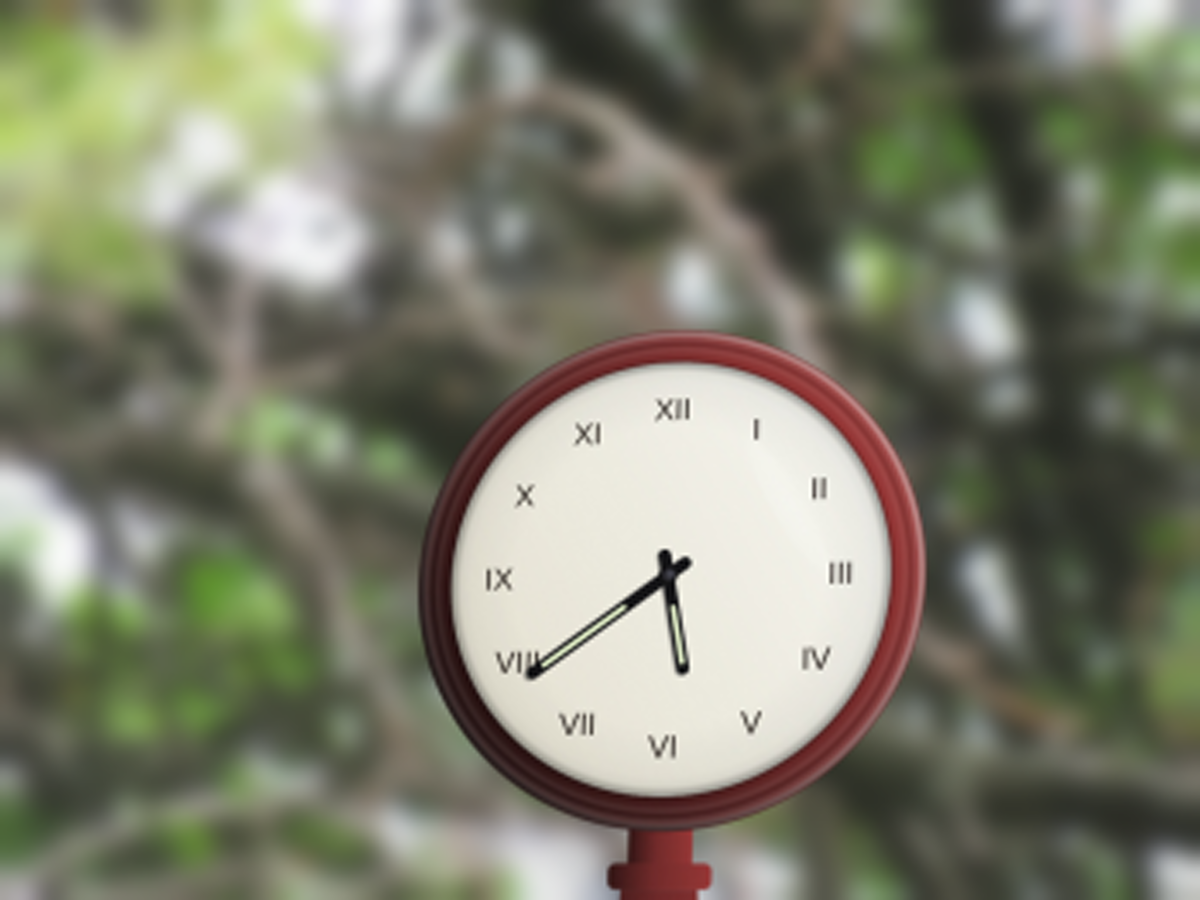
5.39
